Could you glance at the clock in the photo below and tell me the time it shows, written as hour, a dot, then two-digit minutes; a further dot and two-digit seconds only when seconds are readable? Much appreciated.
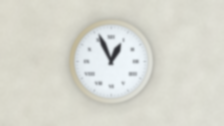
12.56
